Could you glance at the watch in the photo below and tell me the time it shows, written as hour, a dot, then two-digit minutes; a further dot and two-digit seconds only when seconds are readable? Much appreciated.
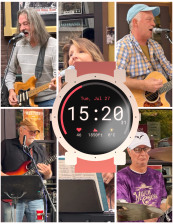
15.20
